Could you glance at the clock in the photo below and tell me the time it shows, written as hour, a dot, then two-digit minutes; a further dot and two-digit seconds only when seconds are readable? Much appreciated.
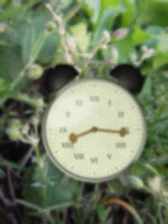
8.16
